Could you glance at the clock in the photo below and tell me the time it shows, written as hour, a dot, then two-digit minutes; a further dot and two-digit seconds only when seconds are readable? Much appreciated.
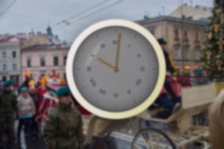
10.01
